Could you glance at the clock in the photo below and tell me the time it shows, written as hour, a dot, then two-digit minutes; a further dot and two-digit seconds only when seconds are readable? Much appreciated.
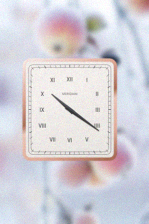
10.21
